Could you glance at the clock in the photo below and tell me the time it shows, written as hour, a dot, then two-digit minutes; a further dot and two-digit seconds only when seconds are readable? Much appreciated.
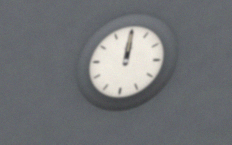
12.00
